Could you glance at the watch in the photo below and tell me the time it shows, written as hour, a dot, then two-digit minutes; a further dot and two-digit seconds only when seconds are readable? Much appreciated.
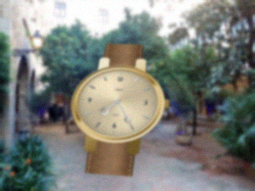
7.25
